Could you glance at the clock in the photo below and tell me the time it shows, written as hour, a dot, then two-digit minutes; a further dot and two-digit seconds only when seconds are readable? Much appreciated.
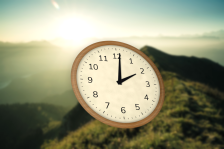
2.01
